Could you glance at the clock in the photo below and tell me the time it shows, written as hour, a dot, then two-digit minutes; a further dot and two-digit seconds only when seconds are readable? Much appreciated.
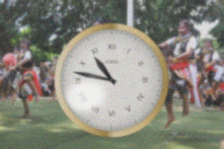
10.47
